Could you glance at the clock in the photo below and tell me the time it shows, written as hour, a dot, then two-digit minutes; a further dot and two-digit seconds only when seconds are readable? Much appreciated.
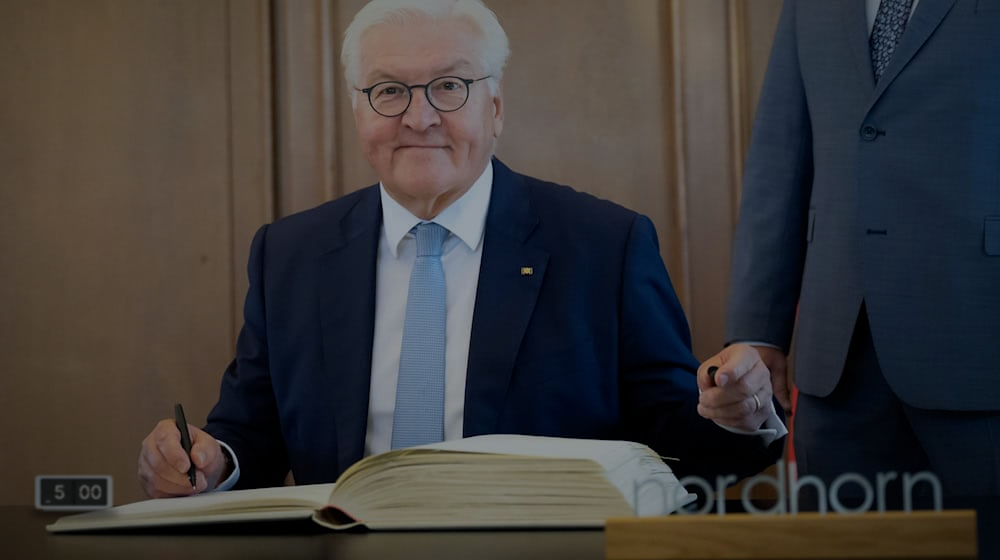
5.00
